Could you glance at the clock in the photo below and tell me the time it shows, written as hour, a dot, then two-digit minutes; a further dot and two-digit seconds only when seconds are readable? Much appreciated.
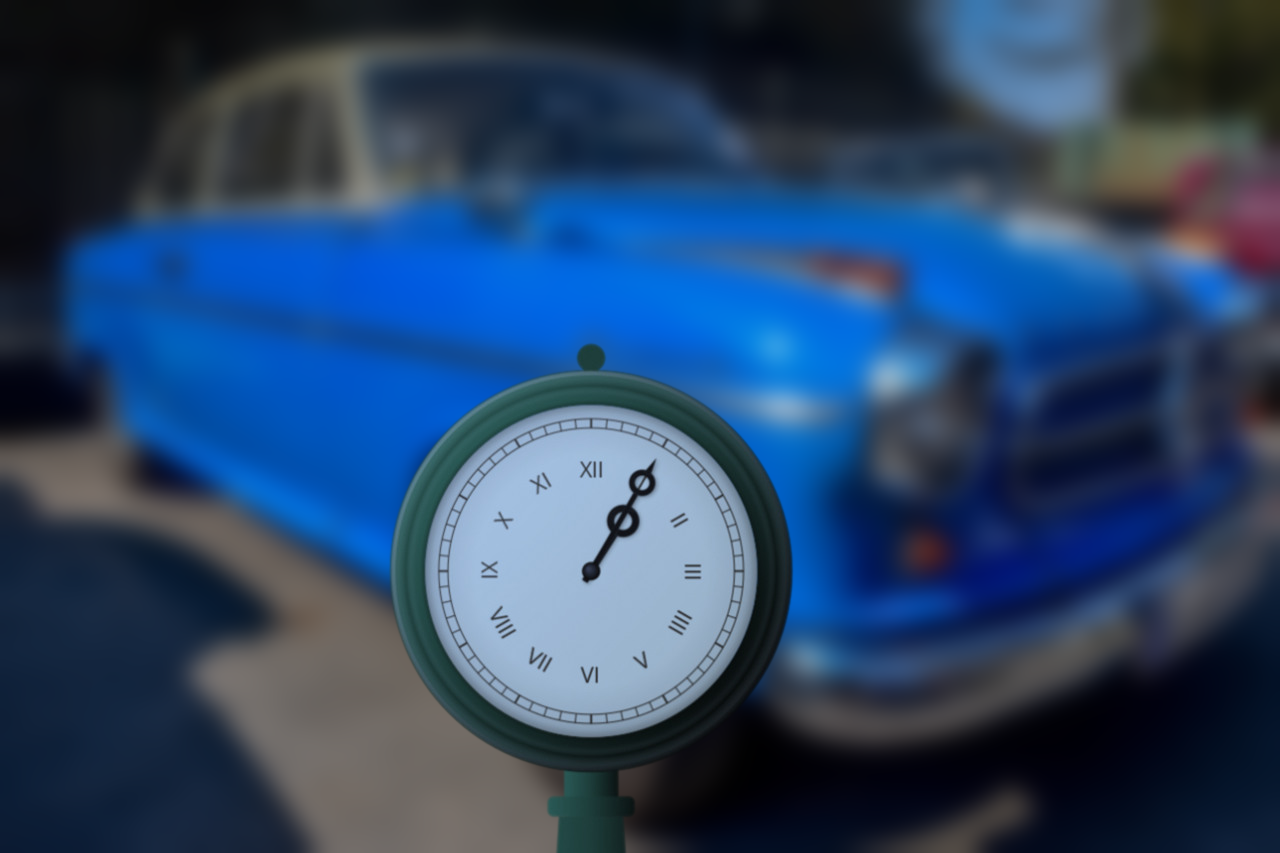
1.05
